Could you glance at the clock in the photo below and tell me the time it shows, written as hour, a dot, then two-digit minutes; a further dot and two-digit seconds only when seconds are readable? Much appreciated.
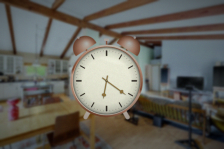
6.21
